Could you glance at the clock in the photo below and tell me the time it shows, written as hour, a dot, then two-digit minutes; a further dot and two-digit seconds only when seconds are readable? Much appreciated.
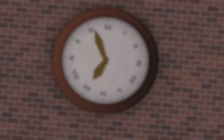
6.56
